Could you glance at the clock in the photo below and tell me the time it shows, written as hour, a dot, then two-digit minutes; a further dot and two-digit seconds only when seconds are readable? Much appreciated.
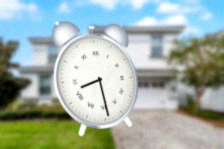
8.29
